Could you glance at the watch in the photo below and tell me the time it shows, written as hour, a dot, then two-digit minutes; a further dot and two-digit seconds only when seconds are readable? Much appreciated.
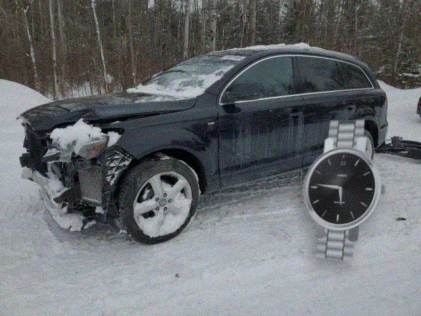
5.46
